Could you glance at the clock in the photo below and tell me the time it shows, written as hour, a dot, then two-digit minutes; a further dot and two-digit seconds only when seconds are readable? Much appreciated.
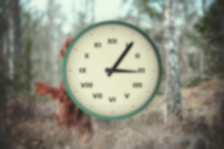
3.06
